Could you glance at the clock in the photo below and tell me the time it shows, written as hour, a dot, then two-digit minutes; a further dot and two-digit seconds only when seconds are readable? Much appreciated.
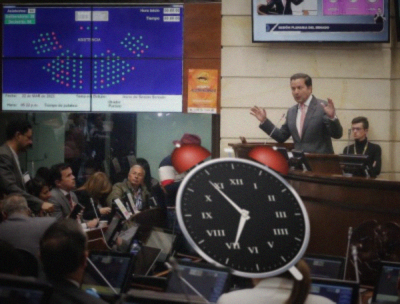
6.54
